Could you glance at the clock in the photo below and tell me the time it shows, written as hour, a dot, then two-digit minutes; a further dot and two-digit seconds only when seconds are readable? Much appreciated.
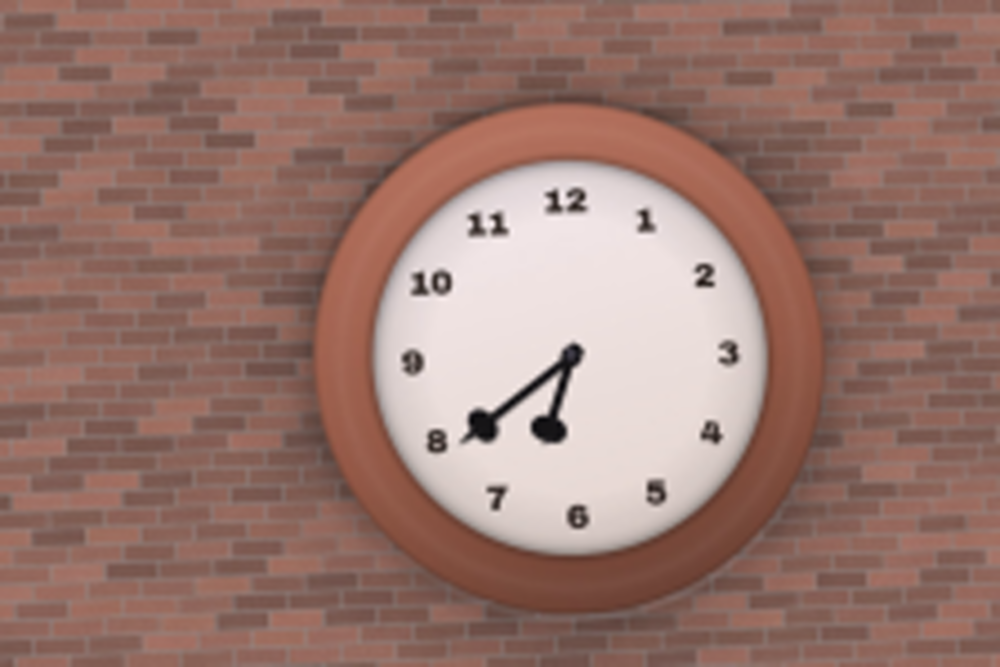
6.39
